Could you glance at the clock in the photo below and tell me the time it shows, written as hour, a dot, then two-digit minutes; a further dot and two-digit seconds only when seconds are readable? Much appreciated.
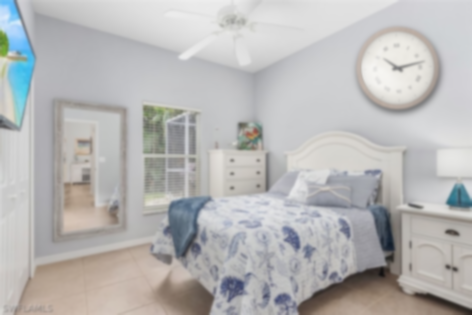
10.13
